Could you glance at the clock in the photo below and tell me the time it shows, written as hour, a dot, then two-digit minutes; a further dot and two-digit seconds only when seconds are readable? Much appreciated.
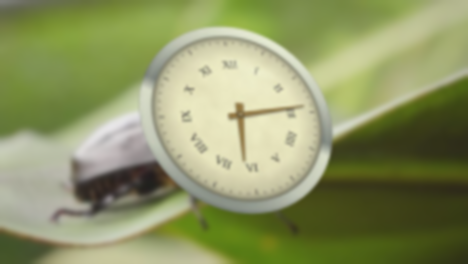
6.14
